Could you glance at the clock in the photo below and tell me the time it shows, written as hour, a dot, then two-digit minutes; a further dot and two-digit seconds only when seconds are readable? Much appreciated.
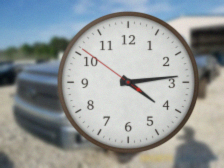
4.13.51
